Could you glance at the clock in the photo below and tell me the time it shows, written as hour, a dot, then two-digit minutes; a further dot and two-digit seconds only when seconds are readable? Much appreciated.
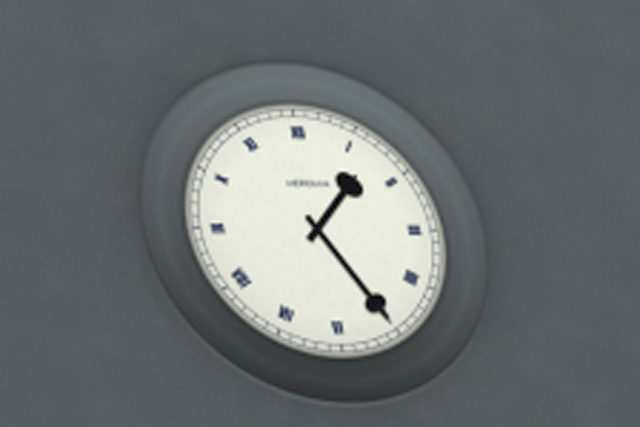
1.25
